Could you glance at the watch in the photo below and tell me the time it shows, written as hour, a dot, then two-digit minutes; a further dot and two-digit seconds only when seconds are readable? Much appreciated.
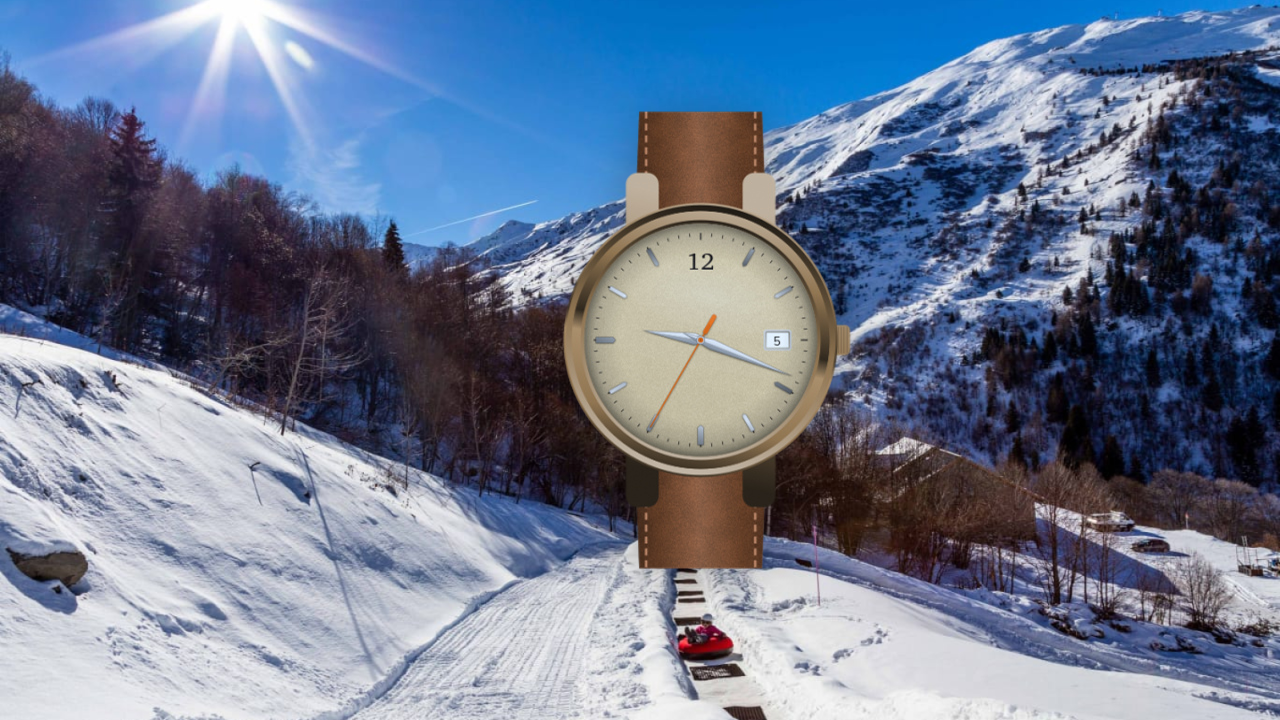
9.18.35
